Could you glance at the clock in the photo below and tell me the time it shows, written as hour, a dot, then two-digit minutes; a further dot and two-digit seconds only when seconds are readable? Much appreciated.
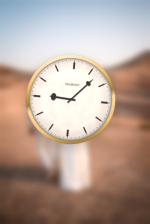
9.07
